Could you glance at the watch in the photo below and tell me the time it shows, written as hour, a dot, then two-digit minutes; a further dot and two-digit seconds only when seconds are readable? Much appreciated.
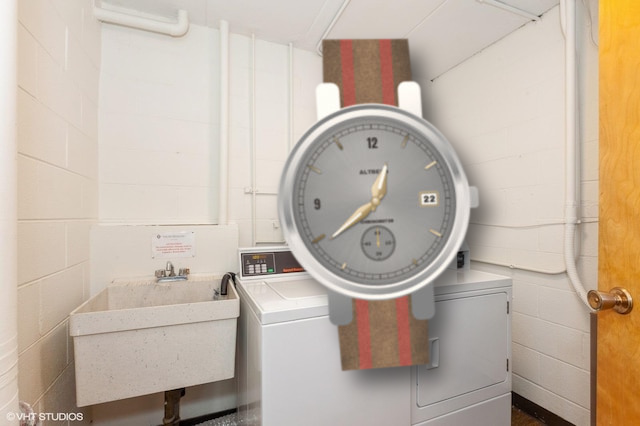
12.39
